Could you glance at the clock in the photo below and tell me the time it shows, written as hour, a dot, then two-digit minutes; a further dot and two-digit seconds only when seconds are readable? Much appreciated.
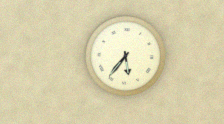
5.36
